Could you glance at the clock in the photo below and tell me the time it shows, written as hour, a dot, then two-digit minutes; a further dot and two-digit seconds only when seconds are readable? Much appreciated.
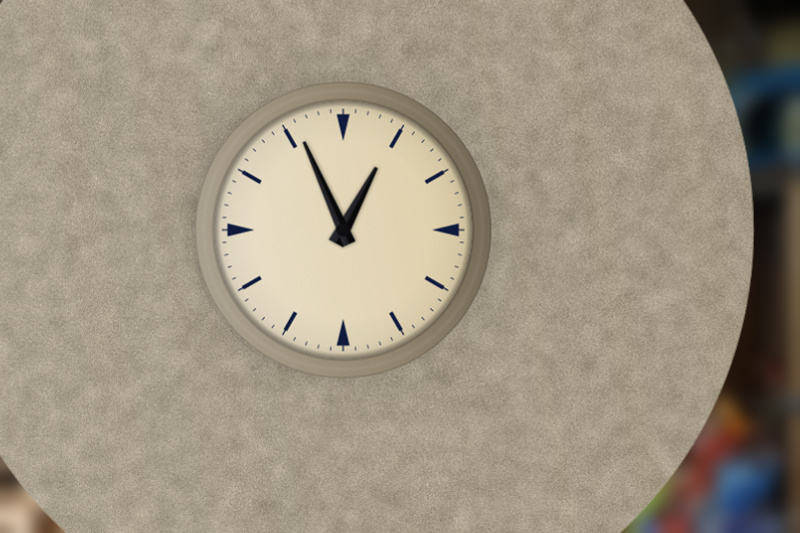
12.56
